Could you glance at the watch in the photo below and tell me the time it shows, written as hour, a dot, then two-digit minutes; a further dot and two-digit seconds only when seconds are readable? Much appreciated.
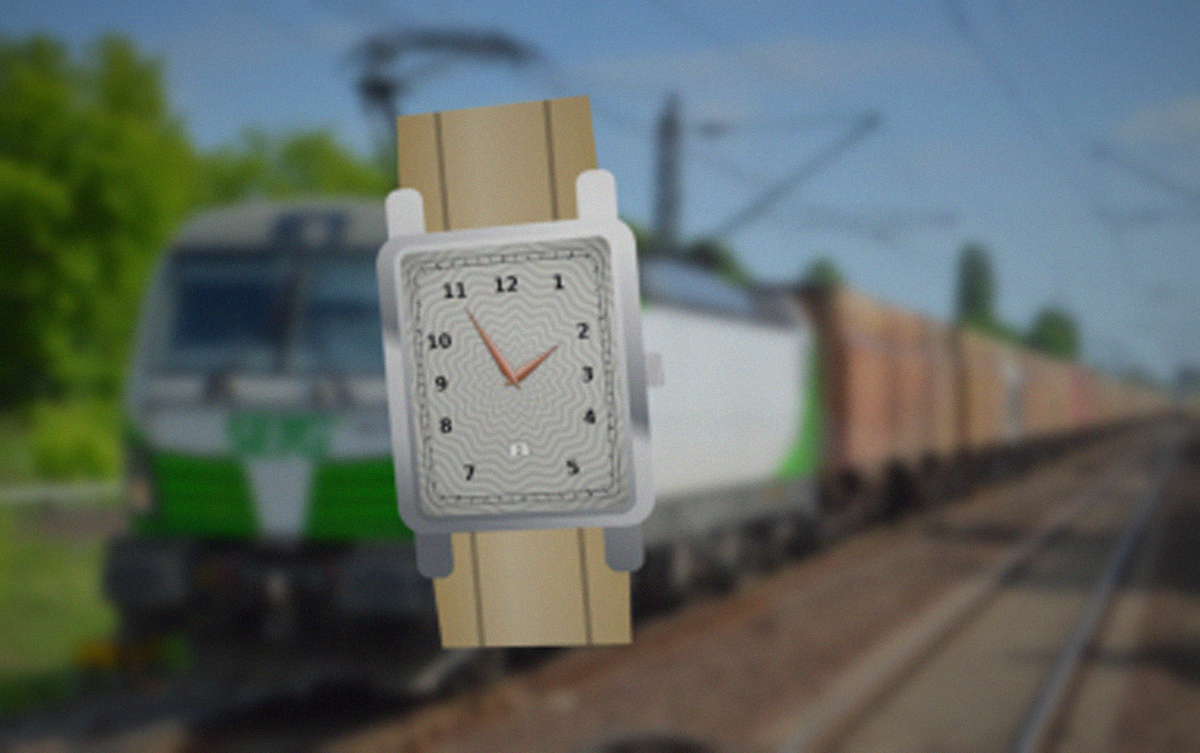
1.55
